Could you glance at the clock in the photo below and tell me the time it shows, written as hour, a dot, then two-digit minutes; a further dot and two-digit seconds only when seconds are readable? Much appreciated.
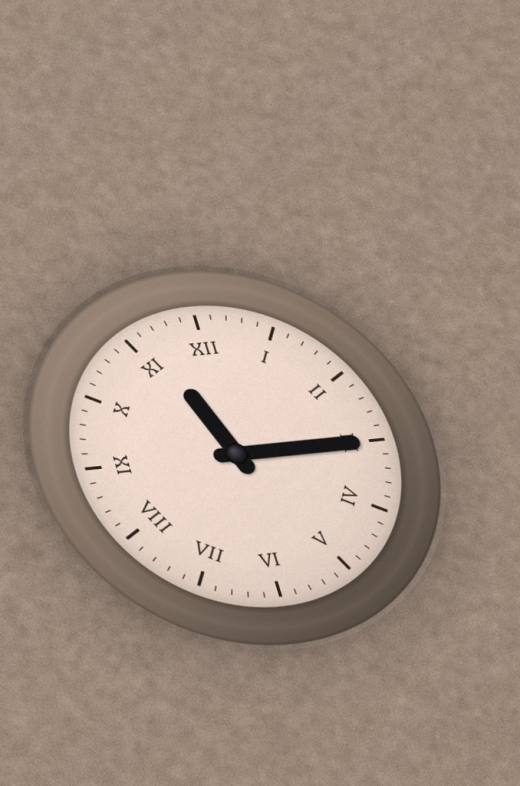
11.15
